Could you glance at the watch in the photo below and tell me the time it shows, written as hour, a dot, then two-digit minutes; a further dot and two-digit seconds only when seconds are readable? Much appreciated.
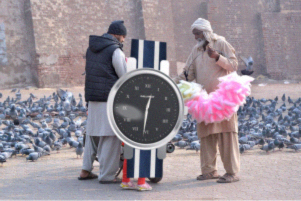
12.31
